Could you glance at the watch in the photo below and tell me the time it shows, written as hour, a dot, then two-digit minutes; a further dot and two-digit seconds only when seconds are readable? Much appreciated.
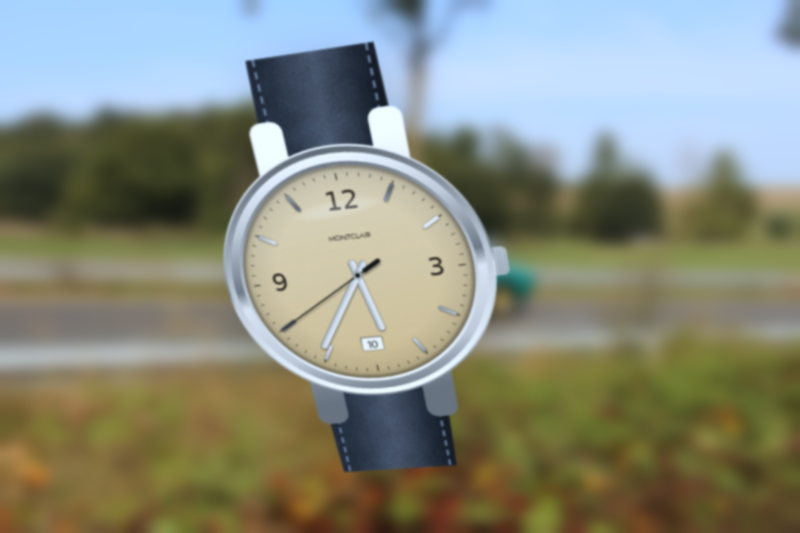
5.35.40
